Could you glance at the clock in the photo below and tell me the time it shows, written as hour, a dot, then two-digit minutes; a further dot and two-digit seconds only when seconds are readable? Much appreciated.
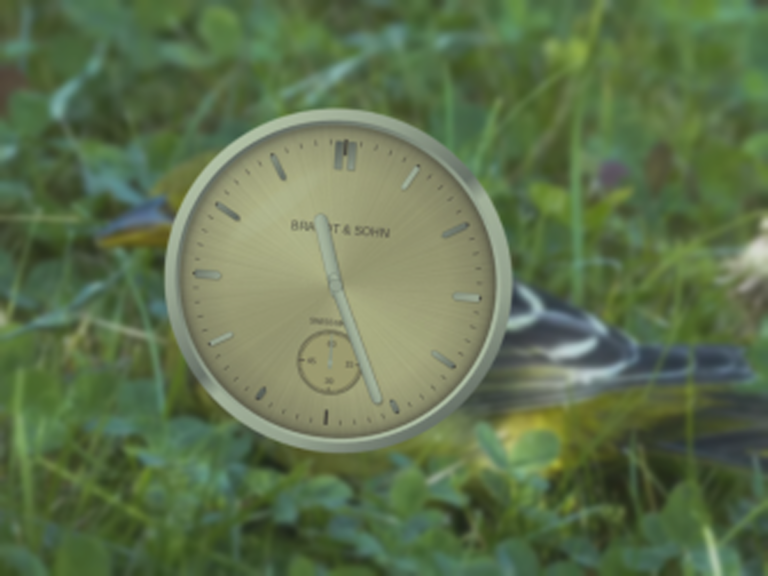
11.26
